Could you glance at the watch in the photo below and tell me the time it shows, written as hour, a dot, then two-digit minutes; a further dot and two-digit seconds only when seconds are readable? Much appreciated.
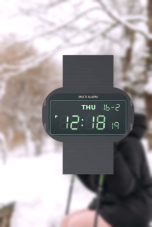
12.18.19
